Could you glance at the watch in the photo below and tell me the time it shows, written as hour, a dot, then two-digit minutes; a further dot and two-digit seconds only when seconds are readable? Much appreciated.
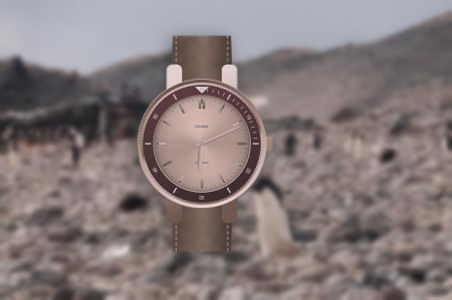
6.11
